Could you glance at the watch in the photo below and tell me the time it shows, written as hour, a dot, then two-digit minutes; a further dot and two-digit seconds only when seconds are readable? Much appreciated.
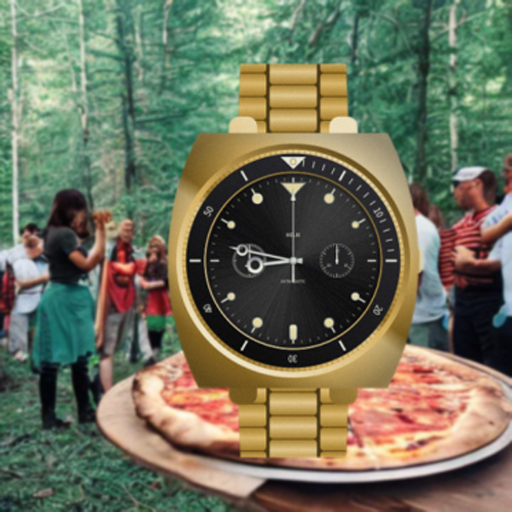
8.47
